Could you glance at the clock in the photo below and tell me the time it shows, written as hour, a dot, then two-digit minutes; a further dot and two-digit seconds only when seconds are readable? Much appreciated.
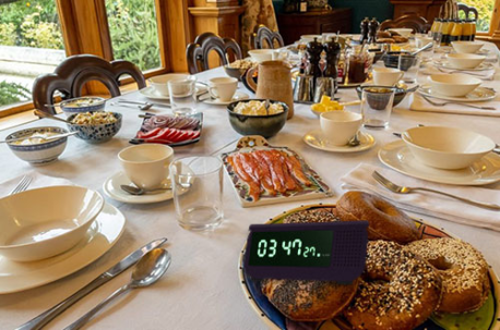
3.47.27
